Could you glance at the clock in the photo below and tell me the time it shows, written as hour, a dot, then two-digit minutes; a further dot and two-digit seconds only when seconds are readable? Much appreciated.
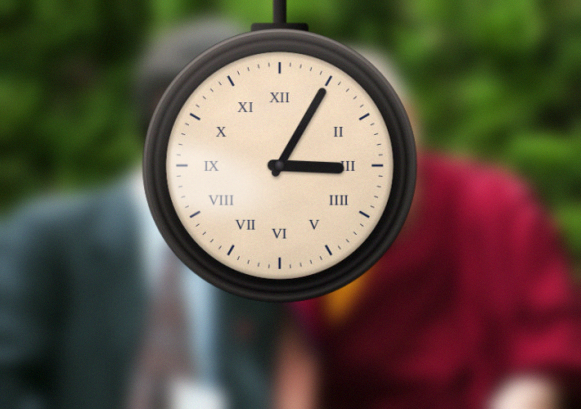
3.05
